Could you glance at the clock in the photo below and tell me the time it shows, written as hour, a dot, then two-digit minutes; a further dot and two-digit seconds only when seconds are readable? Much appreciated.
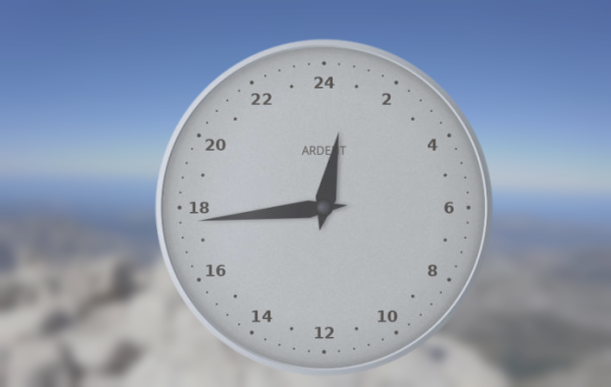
0.44
